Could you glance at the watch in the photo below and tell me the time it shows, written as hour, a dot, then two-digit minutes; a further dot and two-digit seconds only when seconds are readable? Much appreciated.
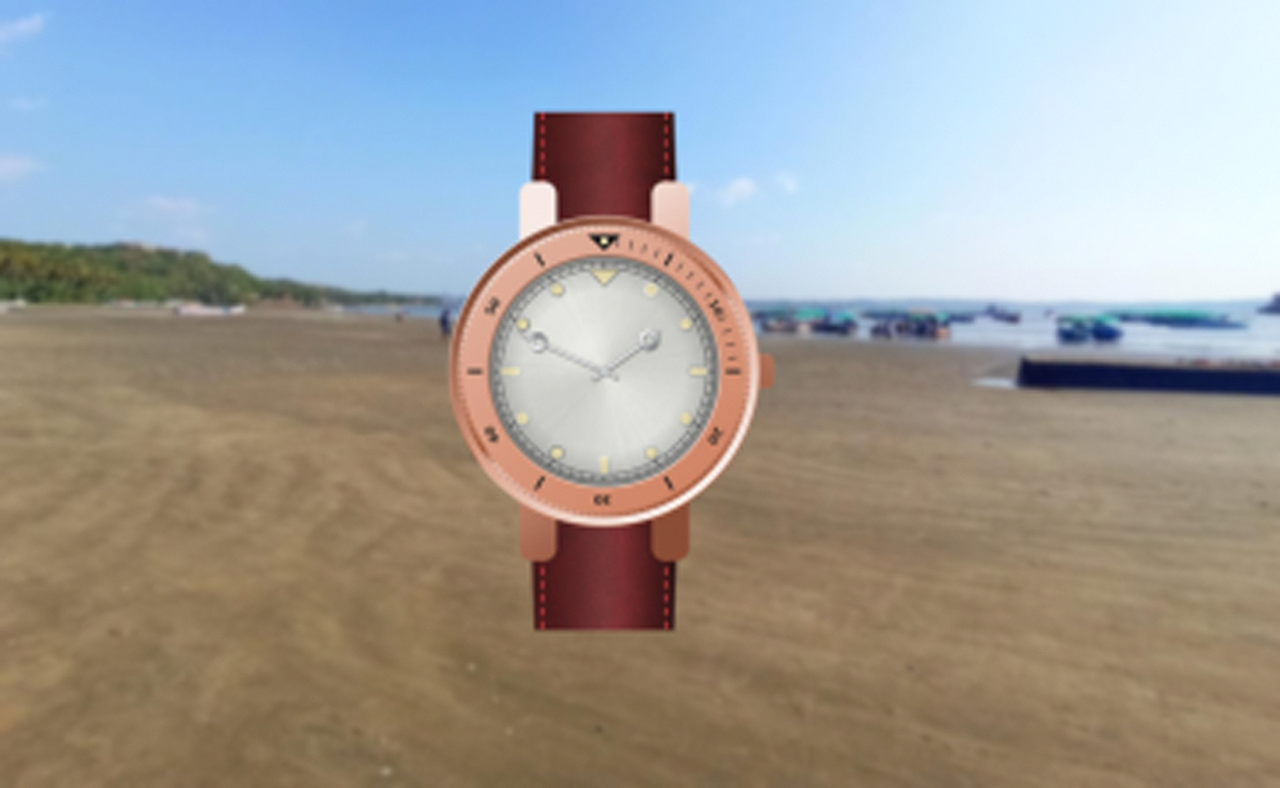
1.49
